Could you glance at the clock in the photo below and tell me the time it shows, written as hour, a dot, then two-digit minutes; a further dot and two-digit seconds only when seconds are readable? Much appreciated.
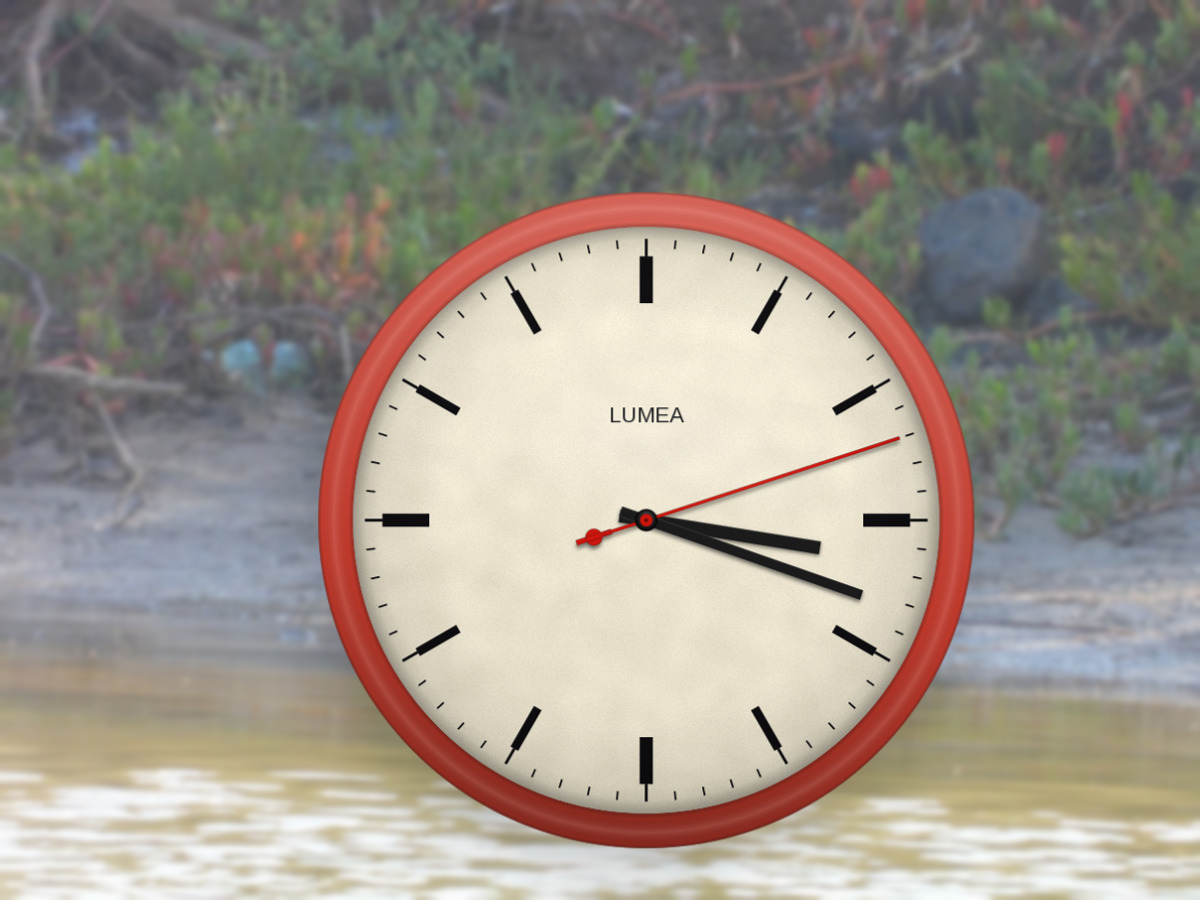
3.18.12
